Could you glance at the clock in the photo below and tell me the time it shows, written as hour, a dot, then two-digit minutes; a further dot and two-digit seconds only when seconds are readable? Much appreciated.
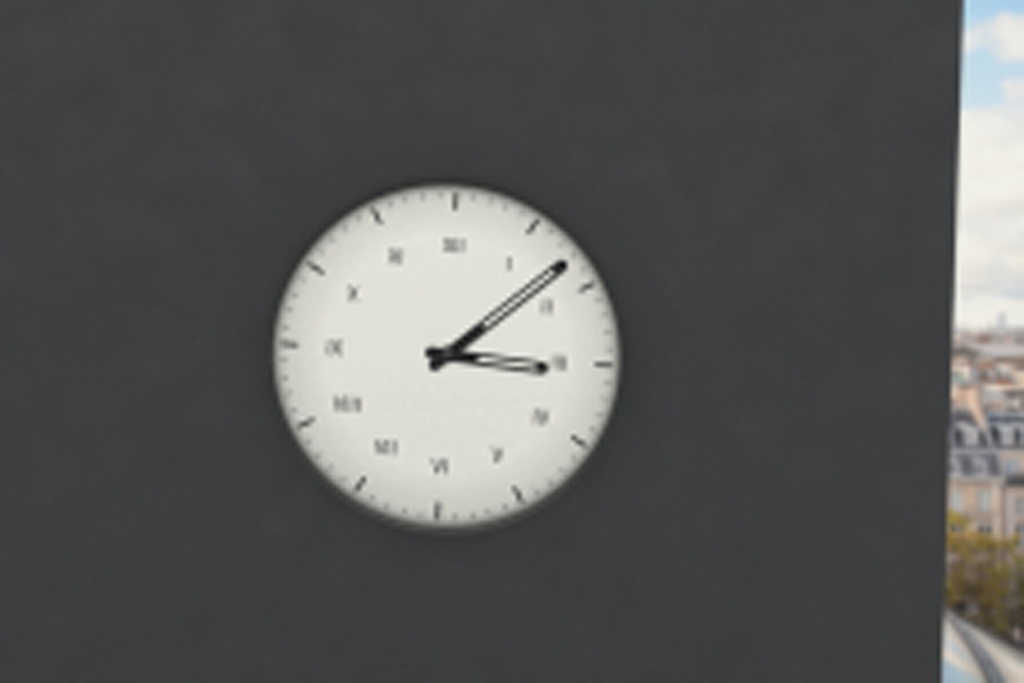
3.08
